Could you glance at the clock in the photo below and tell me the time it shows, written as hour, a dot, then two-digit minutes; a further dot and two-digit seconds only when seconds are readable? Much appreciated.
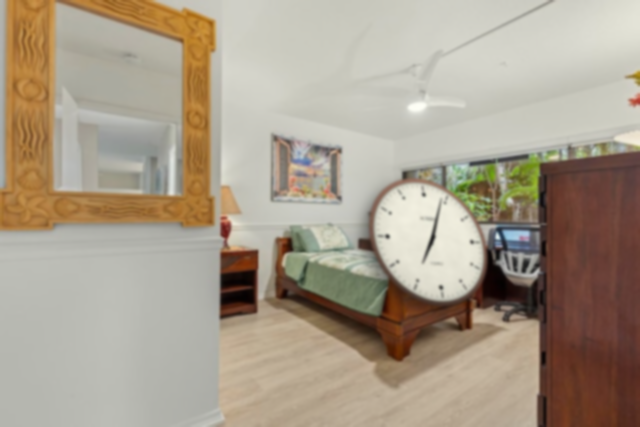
7.04
